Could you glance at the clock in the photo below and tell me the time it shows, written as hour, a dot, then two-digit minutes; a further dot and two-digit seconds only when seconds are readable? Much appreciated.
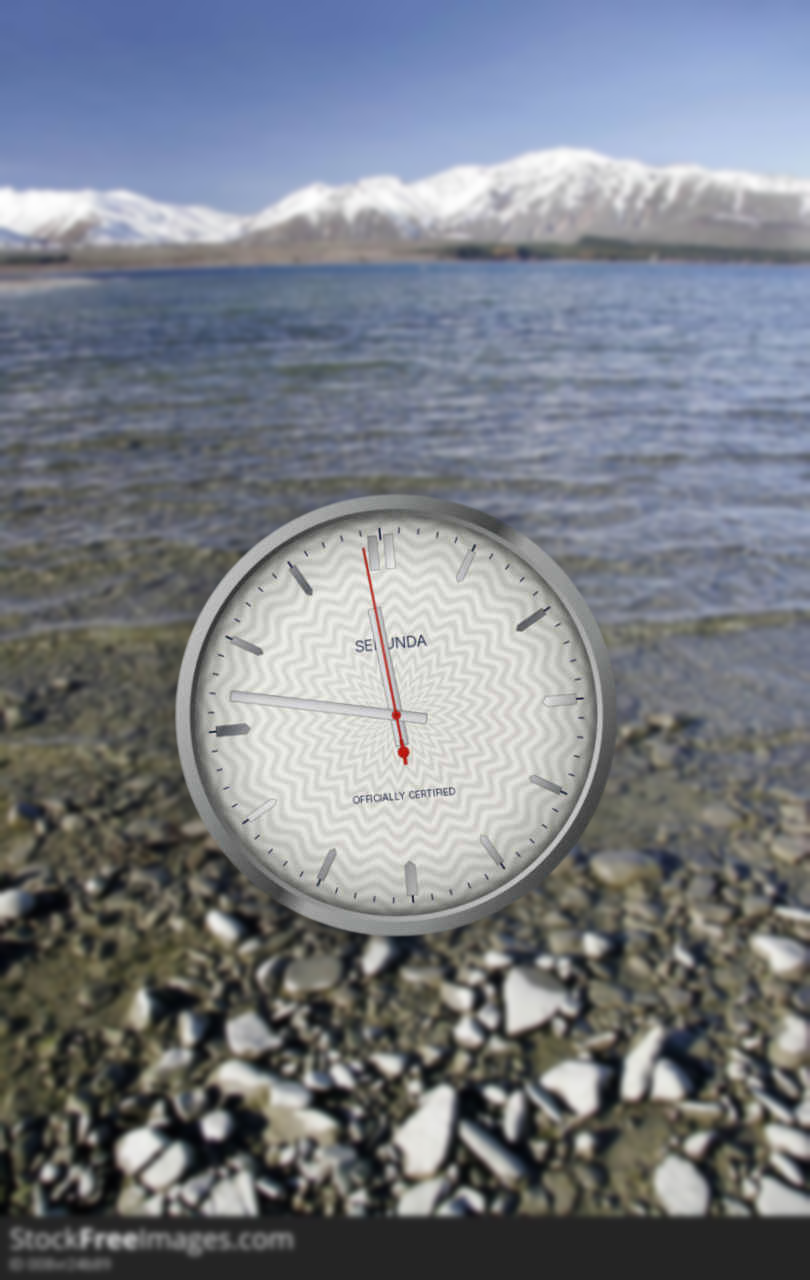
11.46.59
